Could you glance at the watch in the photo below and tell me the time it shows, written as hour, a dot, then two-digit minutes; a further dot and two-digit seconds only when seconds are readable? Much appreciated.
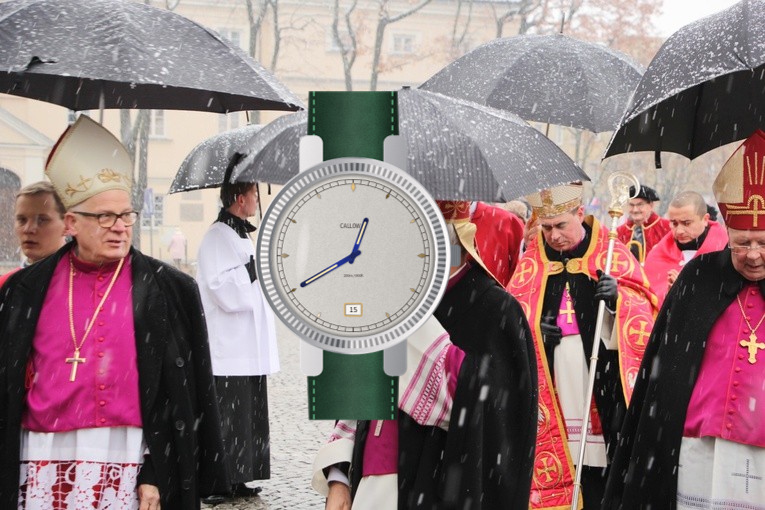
12.40
